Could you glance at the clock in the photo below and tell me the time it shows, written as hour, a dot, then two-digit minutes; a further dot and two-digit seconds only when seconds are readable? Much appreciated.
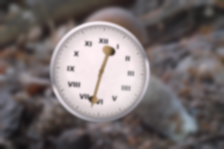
12.32
